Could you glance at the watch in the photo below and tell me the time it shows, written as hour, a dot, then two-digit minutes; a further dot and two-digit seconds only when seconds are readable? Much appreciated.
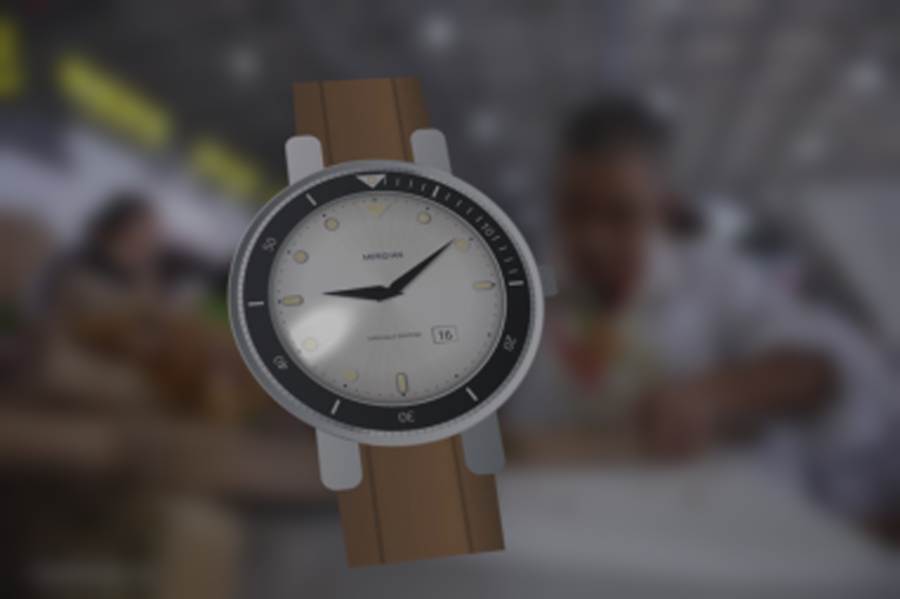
9.09
